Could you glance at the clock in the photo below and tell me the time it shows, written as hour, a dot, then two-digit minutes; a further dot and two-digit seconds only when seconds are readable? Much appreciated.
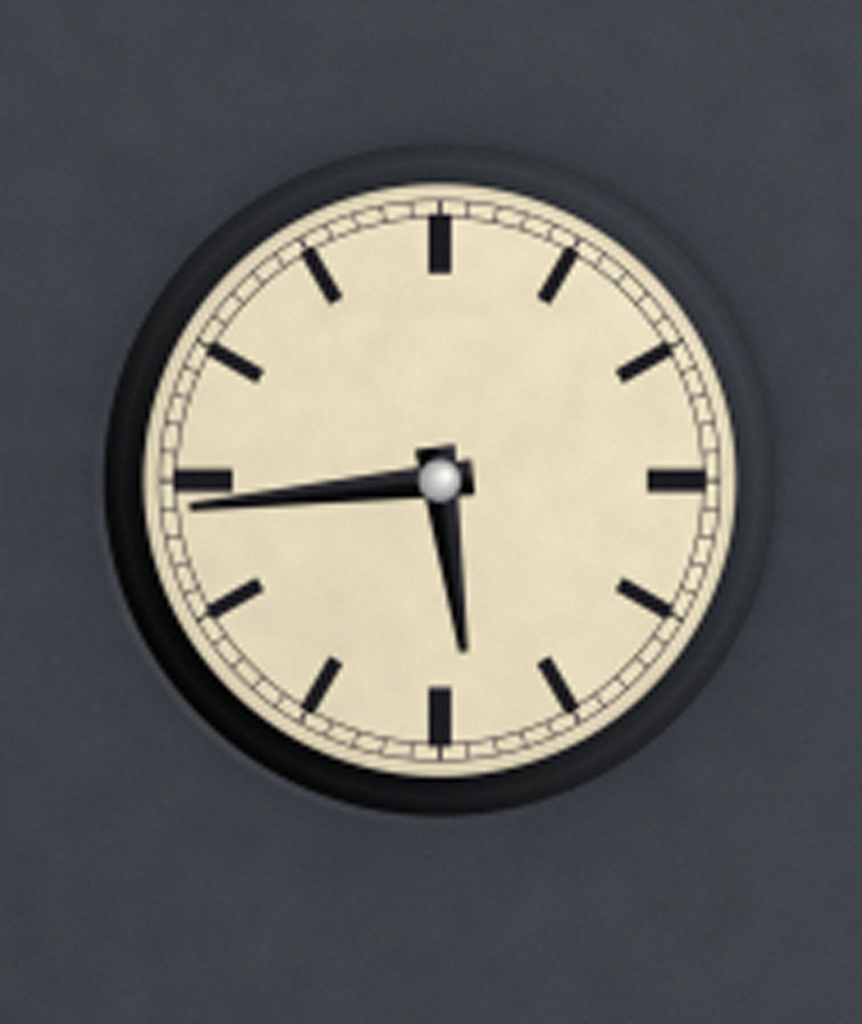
5.44
